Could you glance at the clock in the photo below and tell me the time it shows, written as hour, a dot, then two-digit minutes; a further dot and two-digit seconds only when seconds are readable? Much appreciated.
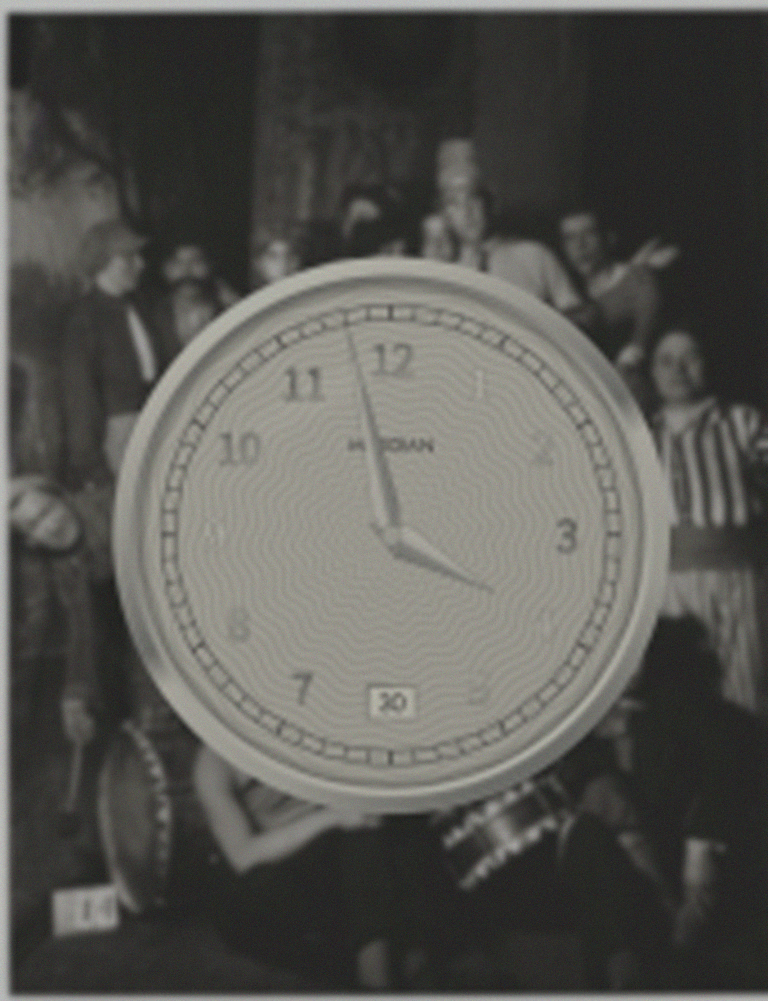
3.58
